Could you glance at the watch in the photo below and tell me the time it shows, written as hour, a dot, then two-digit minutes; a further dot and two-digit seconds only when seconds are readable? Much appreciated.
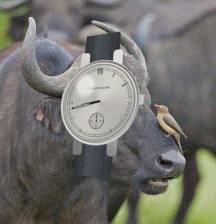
8.43
